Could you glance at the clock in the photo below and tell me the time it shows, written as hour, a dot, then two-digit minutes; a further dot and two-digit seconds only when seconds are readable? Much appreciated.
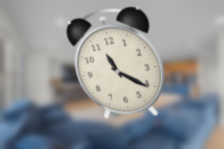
11.21
